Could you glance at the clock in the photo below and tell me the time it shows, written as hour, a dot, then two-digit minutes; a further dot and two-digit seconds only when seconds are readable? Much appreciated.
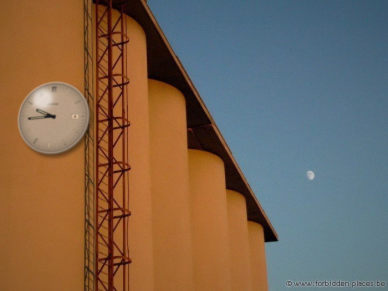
9.44
